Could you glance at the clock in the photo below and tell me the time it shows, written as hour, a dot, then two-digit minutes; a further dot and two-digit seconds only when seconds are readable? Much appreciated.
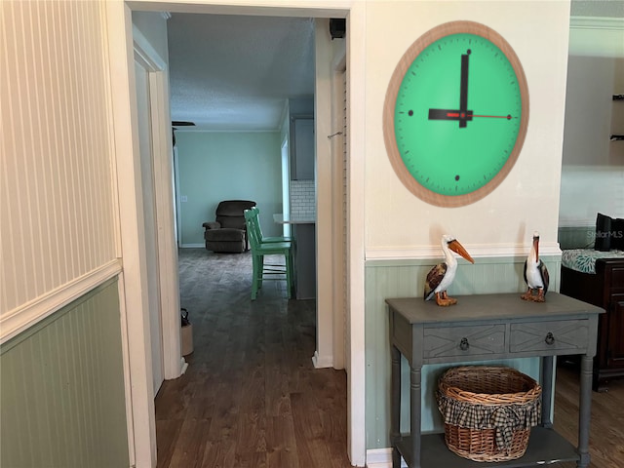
8.59.15
